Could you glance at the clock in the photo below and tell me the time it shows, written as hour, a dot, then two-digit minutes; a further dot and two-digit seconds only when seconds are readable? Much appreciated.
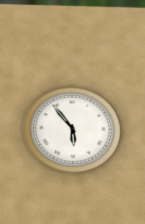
5.54
